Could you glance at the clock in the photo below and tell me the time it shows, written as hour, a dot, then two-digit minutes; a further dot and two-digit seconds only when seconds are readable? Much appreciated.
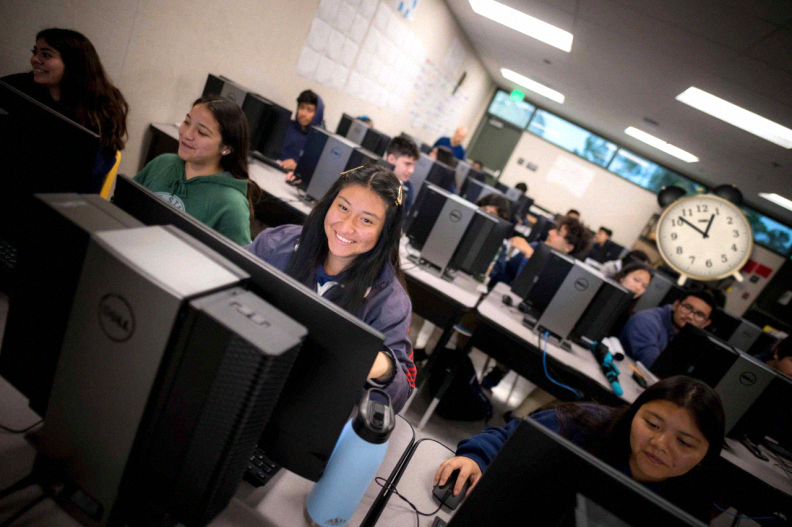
12.52
